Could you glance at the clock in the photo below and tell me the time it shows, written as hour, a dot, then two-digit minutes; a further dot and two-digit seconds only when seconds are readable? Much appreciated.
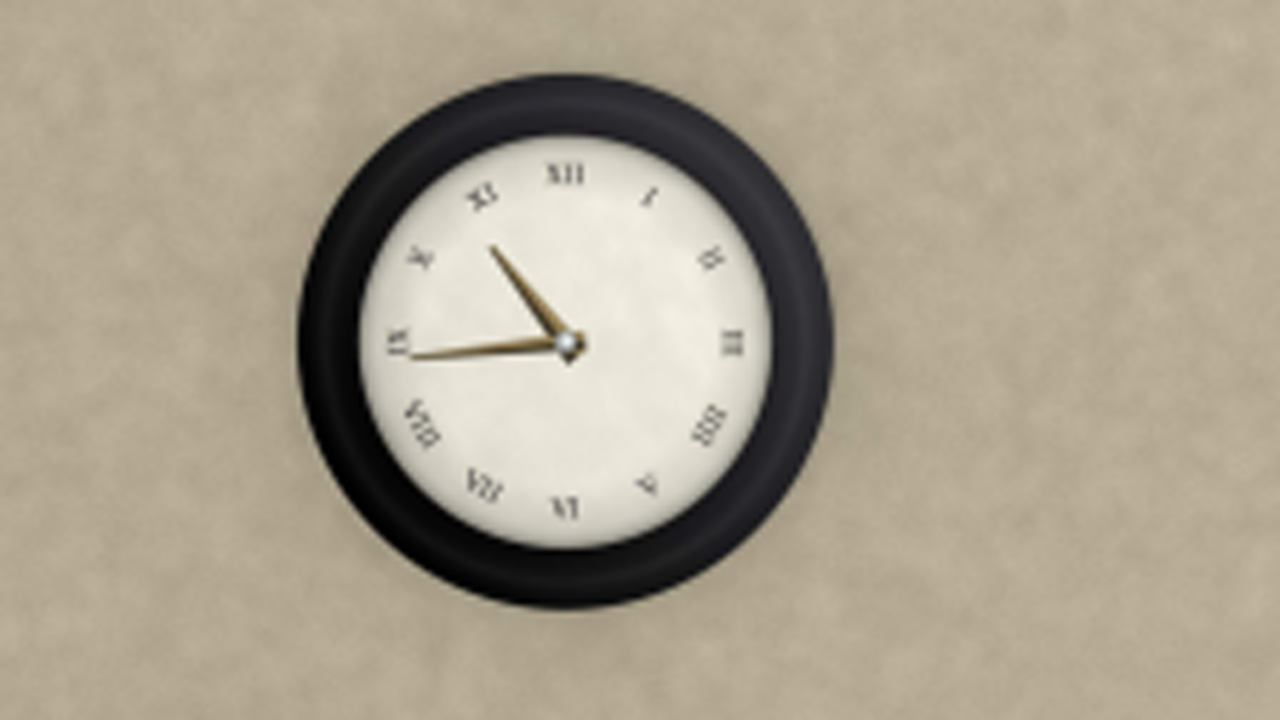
10.44
